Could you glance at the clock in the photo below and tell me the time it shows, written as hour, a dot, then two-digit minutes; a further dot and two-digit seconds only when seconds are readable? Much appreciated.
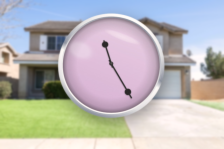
11.25
